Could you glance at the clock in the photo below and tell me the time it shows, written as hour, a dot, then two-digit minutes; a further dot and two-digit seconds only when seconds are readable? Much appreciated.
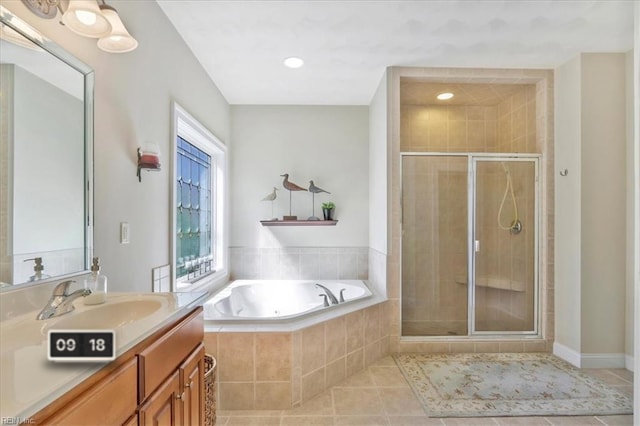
9.18
